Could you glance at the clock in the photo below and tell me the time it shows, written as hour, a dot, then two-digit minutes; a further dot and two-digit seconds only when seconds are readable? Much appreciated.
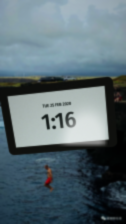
1.16
